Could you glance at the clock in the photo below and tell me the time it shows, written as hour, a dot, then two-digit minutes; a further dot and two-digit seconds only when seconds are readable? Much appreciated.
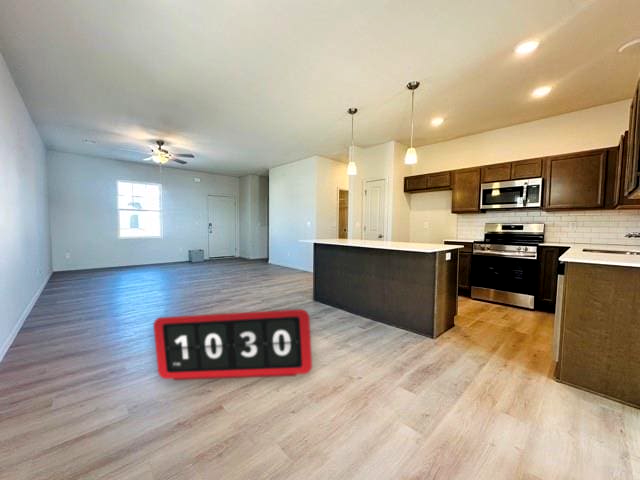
10.30
